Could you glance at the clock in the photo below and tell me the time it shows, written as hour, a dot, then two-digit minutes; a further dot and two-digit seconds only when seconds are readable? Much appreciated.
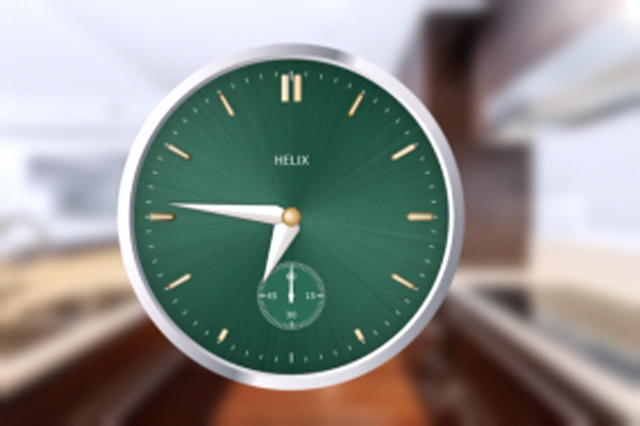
6.46
